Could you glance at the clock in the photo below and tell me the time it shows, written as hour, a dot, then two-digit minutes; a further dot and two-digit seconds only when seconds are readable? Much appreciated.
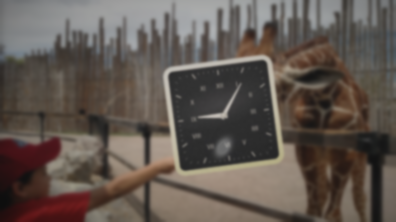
9.06
